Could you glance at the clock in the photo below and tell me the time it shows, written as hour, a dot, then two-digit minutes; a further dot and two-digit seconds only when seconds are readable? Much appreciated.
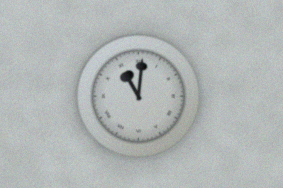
11.01
